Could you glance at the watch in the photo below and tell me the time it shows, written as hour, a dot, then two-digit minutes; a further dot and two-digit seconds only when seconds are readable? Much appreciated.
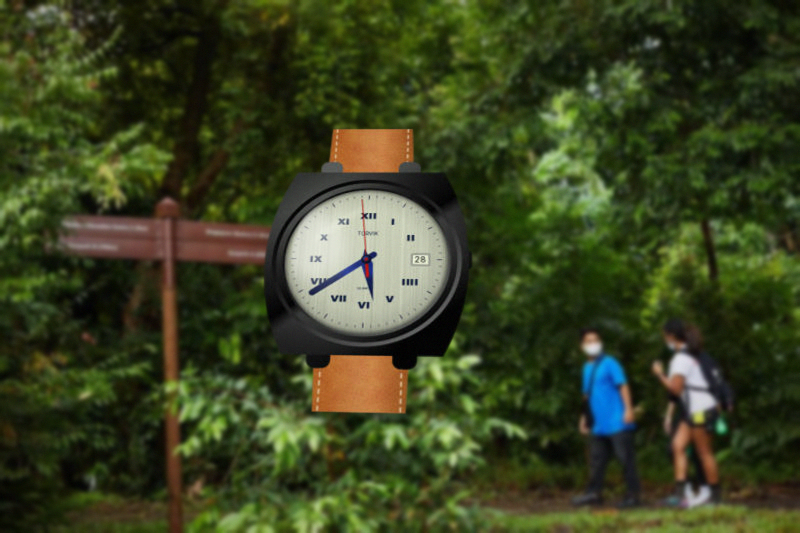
5.38.59
